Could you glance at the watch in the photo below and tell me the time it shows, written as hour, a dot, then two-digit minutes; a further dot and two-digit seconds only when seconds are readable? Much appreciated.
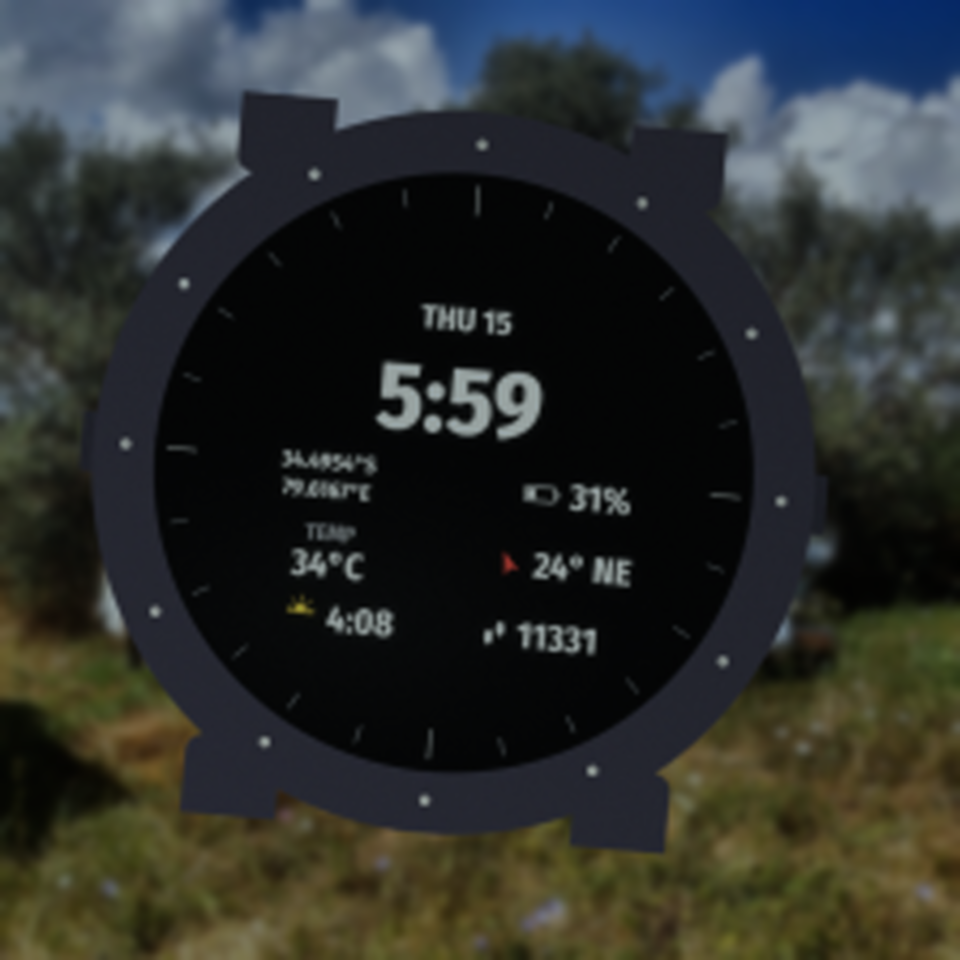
5.59
